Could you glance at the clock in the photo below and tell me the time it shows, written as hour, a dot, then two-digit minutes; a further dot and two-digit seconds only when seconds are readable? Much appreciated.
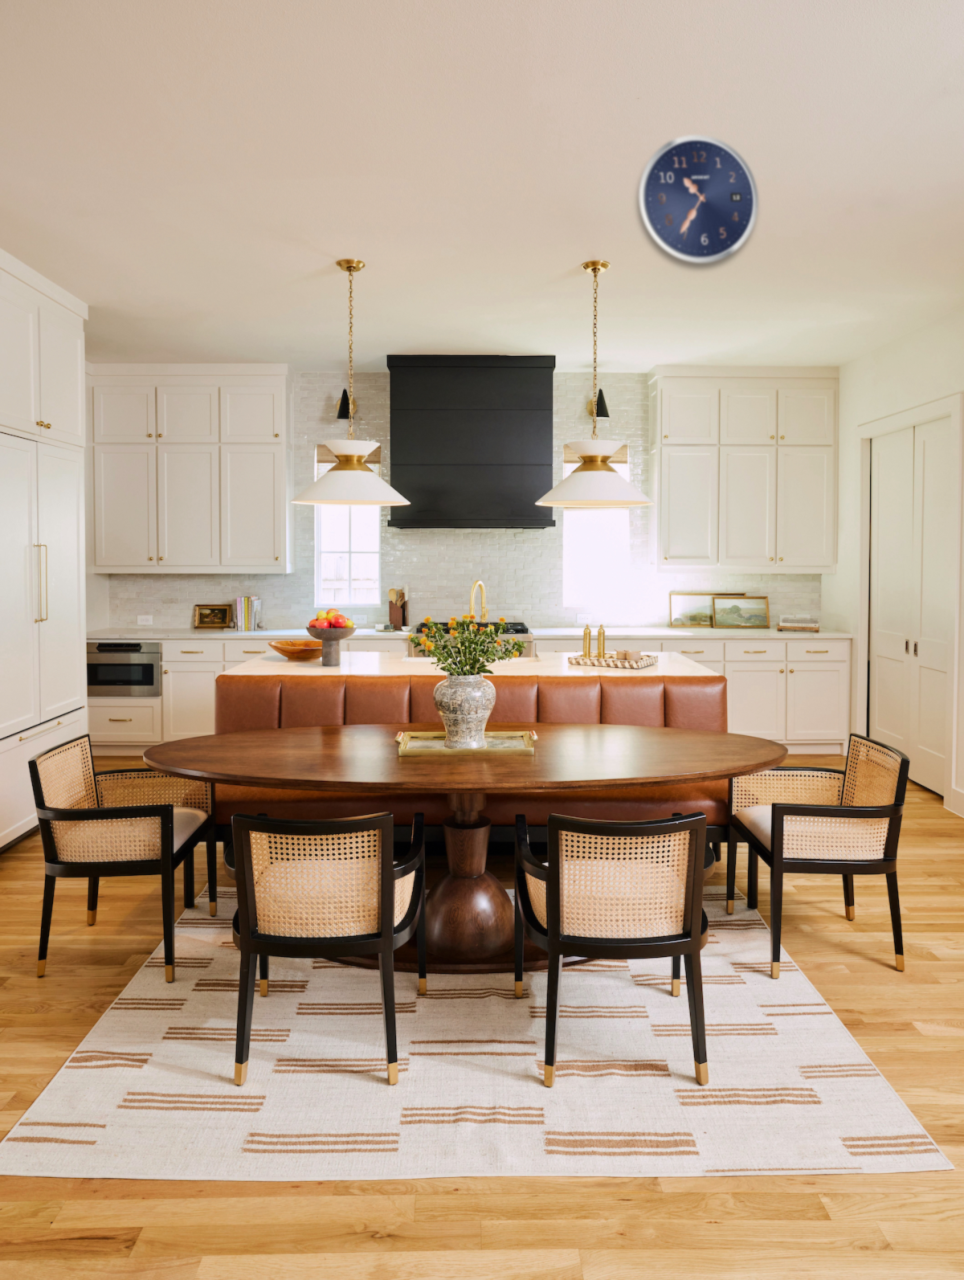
10.36
